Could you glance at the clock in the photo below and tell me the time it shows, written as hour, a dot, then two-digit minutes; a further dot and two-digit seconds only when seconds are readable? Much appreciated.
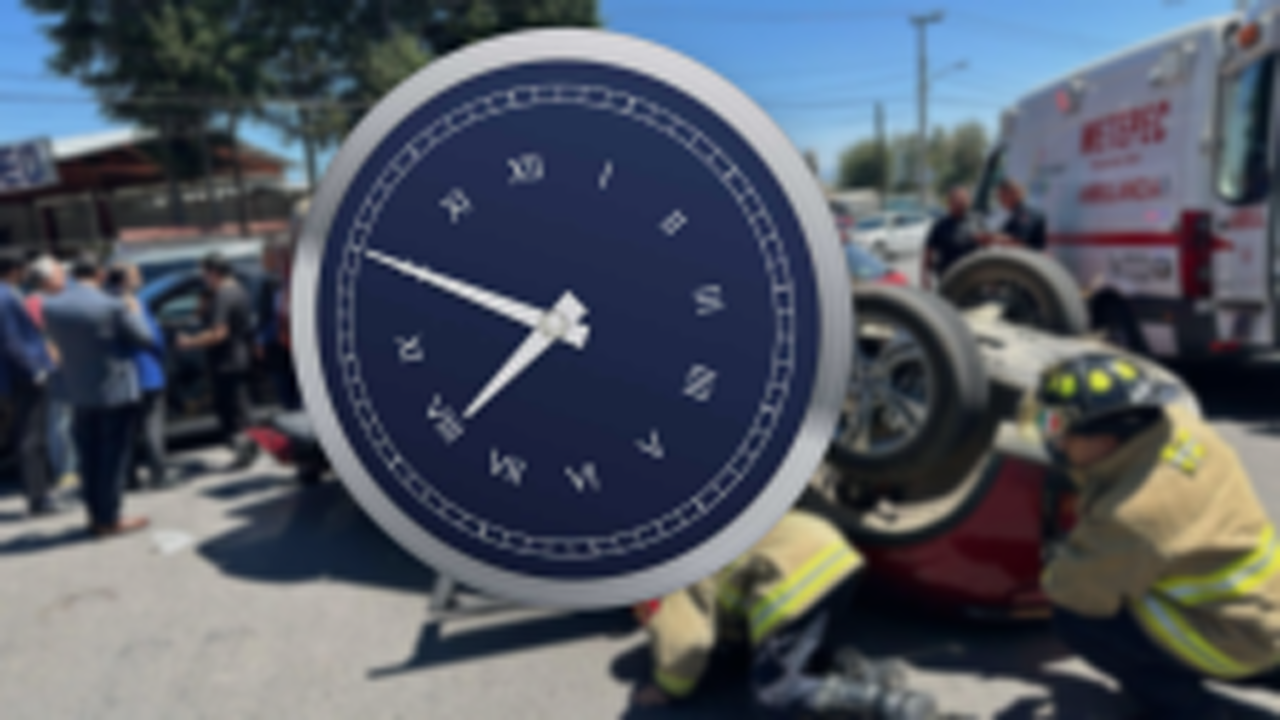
7.50
